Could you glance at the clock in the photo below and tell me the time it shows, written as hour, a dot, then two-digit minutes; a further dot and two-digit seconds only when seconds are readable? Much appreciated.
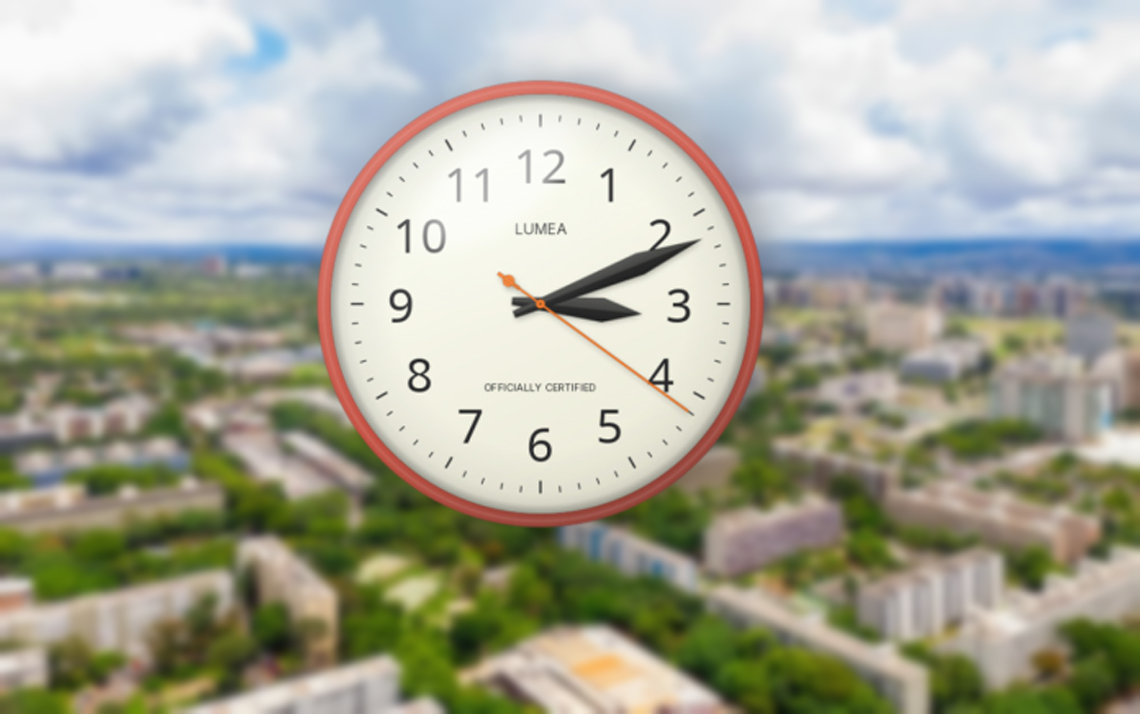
3.11.21
